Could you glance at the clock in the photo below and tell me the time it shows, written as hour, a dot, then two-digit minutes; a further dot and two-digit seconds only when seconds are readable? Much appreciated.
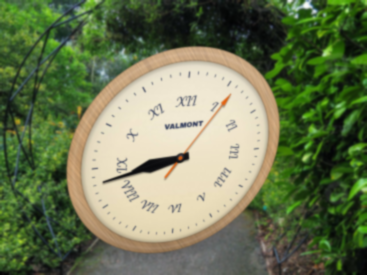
8.43.06
